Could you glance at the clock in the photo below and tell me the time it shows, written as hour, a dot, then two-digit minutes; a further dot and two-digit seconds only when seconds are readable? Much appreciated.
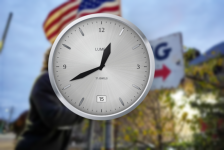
12.41
